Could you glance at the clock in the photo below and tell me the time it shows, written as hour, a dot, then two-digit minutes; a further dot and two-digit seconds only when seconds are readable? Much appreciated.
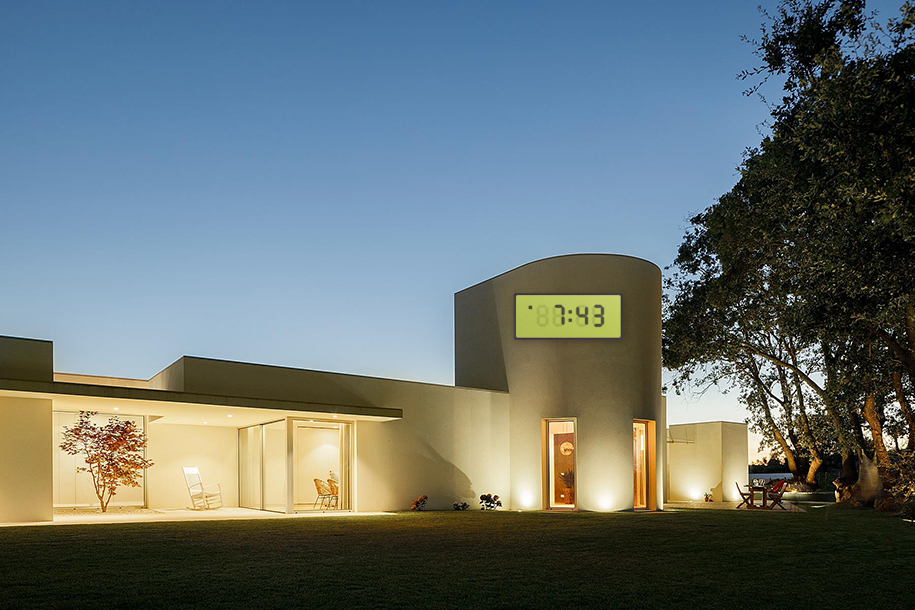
7.43
